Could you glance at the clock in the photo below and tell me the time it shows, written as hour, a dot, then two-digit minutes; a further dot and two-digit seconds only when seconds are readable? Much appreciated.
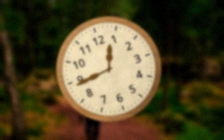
12.44
